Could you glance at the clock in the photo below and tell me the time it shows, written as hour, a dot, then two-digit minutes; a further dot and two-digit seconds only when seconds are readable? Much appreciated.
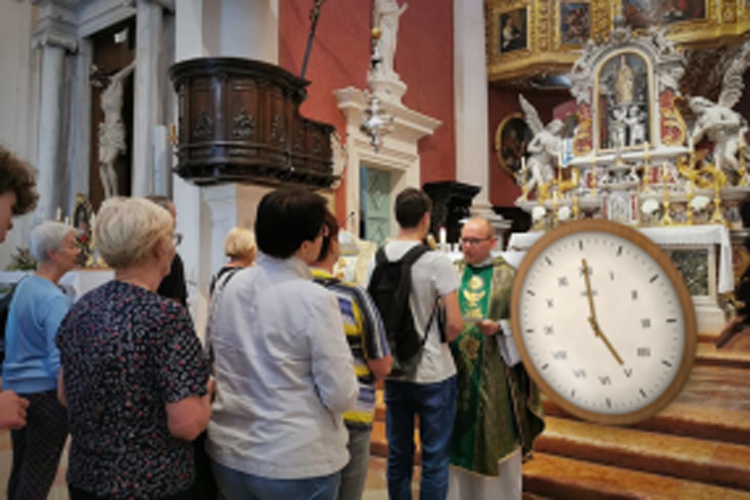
5.00
